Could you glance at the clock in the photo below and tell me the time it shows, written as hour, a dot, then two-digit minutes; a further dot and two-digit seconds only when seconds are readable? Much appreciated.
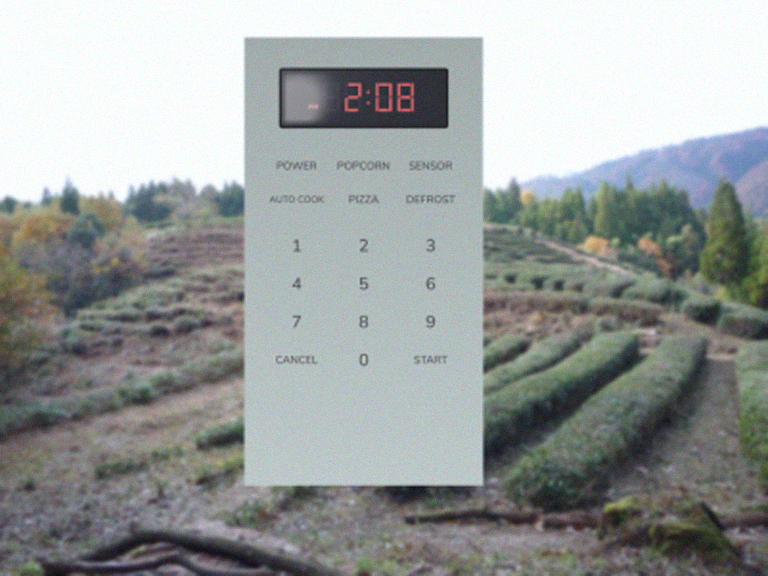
2.08
